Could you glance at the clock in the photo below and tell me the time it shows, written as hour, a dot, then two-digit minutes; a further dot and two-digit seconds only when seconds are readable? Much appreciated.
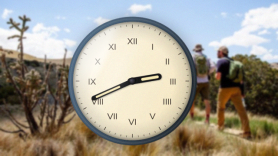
2.41
